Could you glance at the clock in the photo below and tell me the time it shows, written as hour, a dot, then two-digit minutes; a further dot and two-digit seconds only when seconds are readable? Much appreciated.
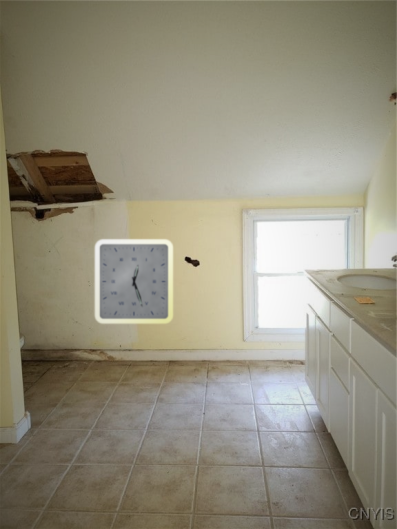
12.27
